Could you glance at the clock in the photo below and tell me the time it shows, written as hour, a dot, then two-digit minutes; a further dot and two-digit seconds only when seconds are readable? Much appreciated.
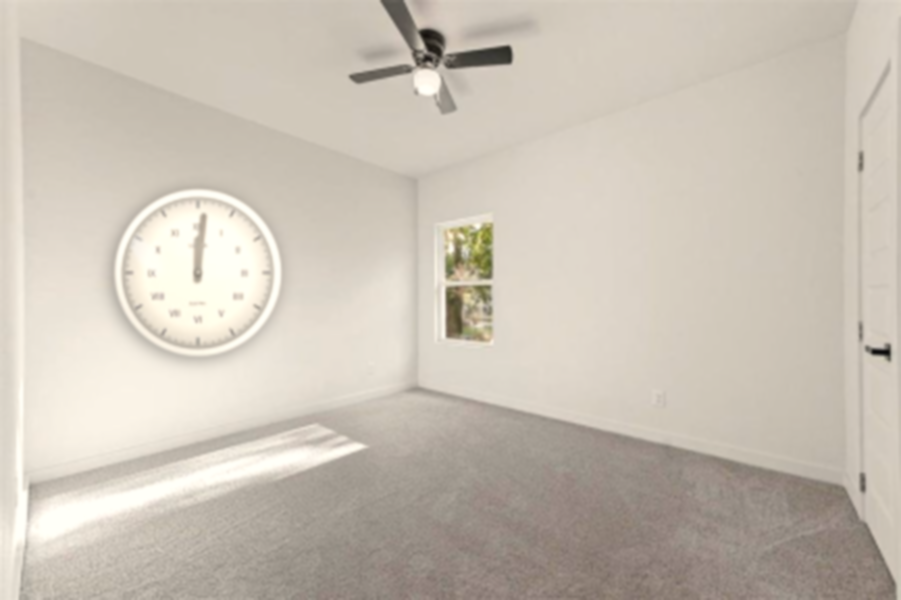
12.01
